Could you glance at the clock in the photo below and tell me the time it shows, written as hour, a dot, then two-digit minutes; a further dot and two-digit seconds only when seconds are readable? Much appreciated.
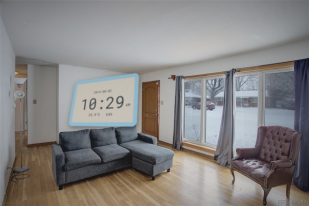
10.29
